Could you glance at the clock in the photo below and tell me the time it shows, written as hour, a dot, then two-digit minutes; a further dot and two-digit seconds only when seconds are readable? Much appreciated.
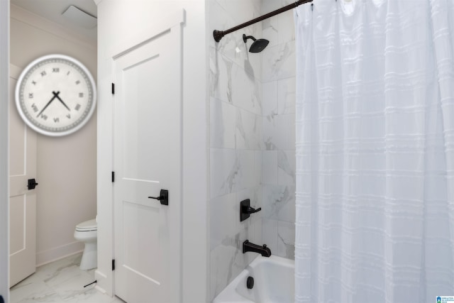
4.37
